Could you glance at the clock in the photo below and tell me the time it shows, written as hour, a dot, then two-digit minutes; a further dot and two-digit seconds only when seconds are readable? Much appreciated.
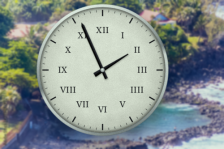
1.56
